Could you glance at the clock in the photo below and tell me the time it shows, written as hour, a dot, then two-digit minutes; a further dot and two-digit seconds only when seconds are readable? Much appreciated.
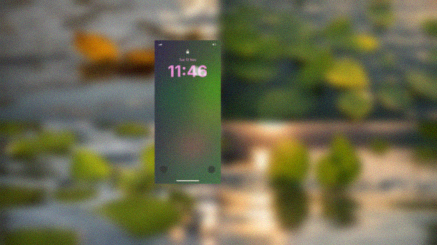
11.46
